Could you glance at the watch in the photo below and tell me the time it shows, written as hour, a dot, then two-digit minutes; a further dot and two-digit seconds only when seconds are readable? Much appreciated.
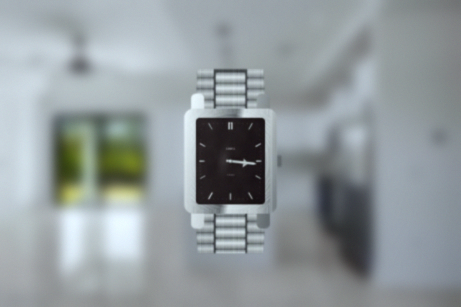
3.16
